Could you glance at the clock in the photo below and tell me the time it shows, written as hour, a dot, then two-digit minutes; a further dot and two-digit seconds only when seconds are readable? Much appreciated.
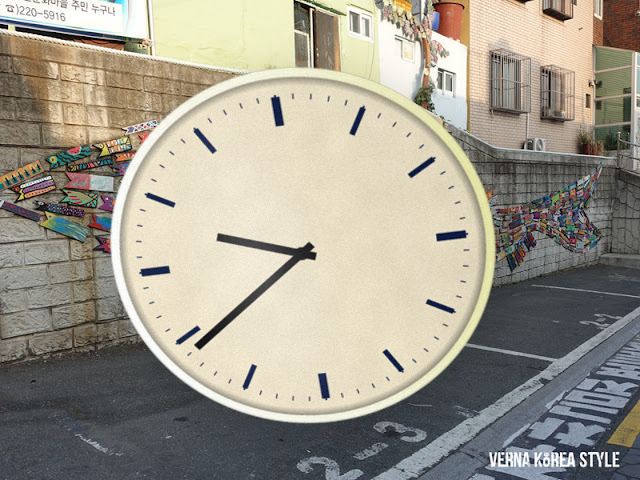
9.39
